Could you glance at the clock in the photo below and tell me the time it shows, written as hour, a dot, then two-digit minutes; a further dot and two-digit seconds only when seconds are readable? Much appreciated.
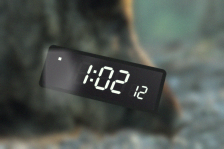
1.02.12
